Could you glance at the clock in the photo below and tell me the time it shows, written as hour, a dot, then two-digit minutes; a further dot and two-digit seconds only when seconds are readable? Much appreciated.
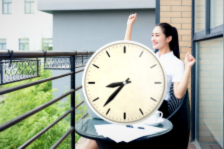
8.37
